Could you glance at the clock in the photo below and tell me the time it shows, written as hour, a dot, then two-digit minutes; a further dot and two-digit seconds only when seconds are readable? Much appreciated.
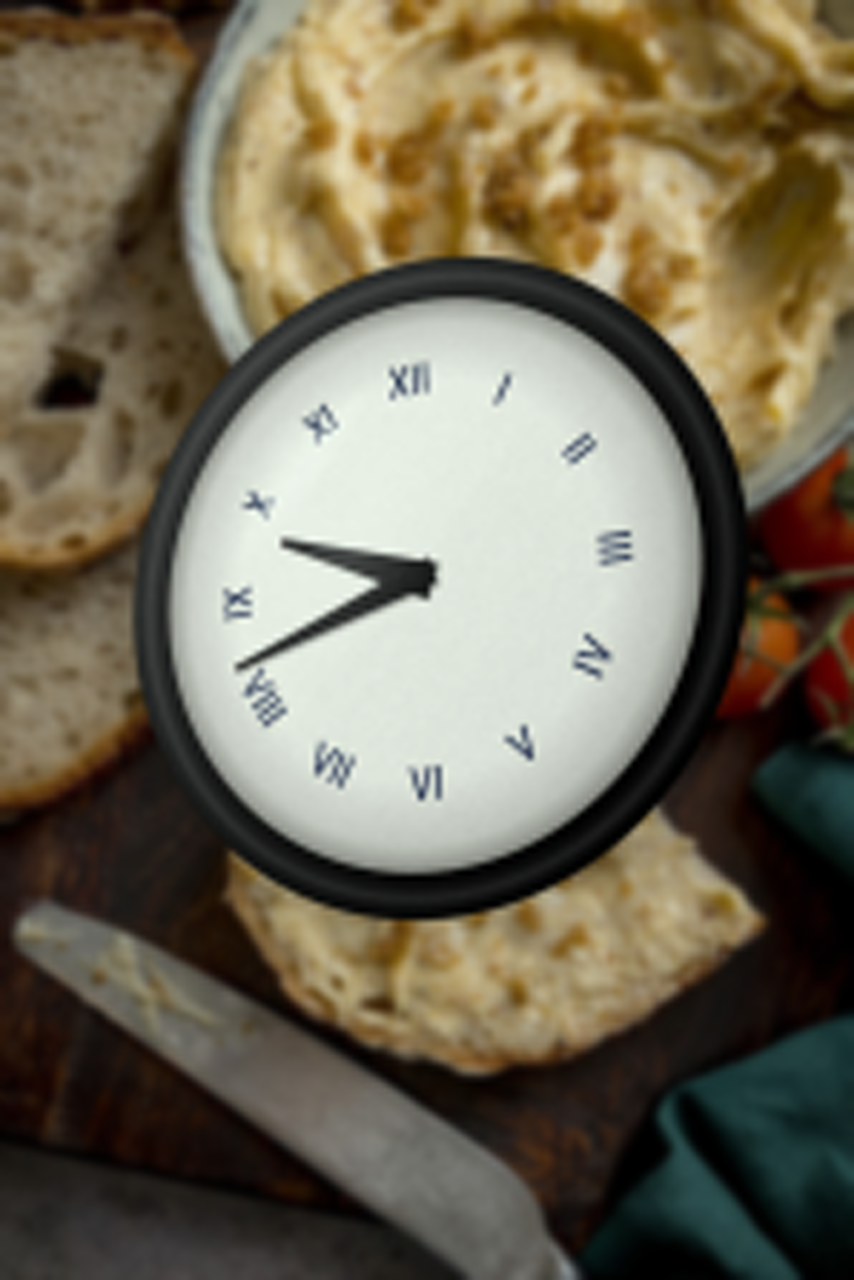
9.42
